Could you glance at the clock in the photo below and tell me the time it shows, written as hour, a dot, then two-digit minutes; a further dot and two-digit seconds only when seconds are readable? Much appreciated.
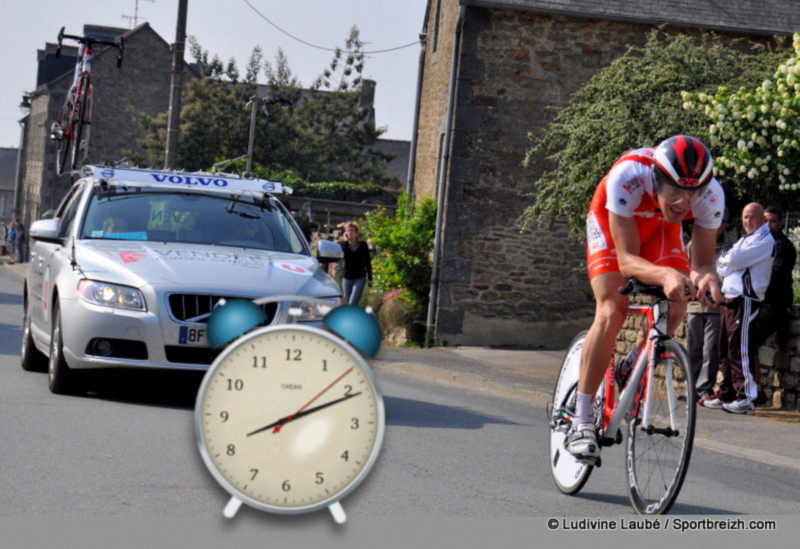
8.11.08
